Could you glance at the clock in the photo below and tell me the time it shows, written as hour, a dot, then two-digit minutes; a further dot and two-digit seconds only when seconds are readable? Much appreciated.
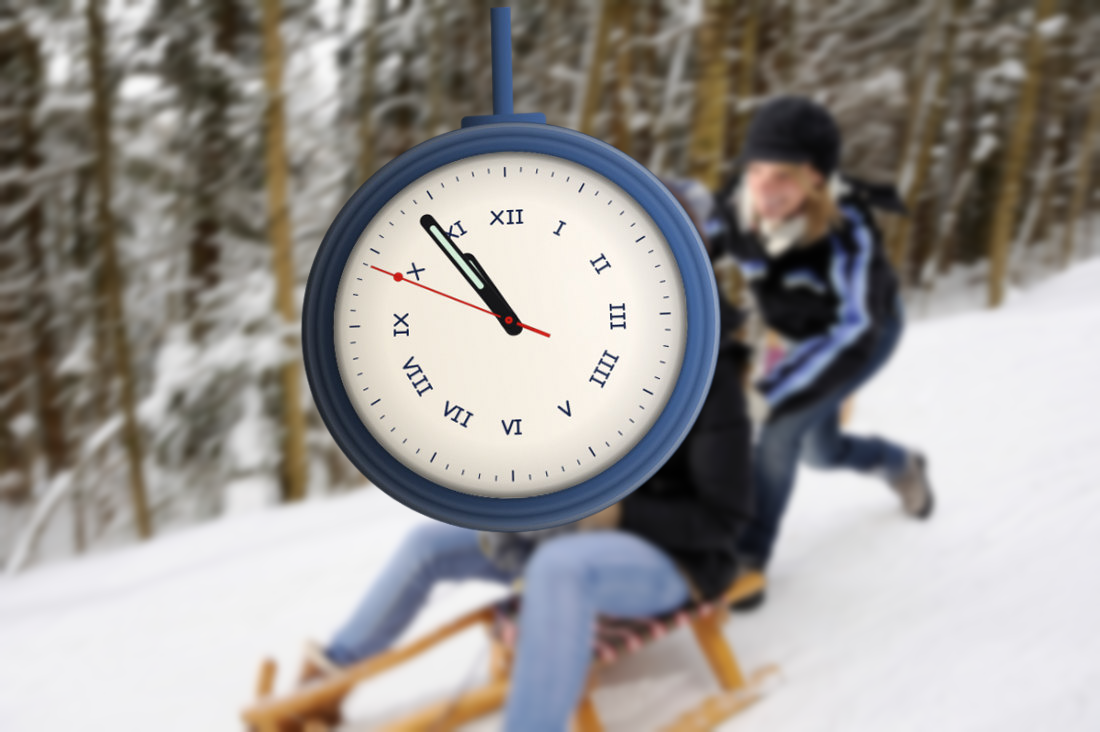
10.53.49
